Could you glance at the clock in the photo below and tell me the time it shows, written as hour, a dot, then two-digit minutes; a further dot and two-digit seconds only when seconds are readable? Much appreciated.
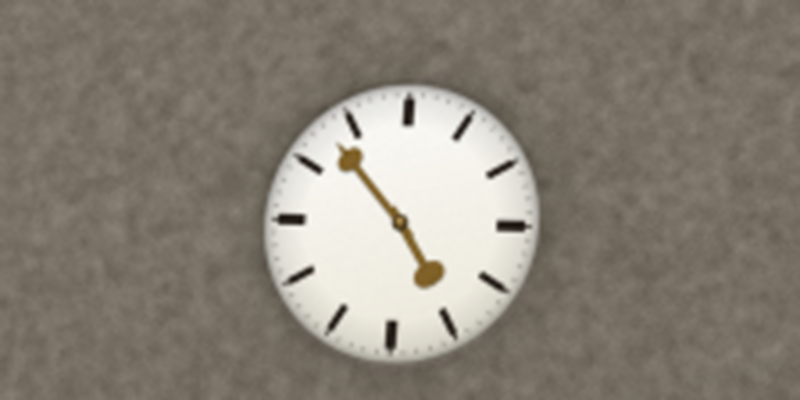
4.53
